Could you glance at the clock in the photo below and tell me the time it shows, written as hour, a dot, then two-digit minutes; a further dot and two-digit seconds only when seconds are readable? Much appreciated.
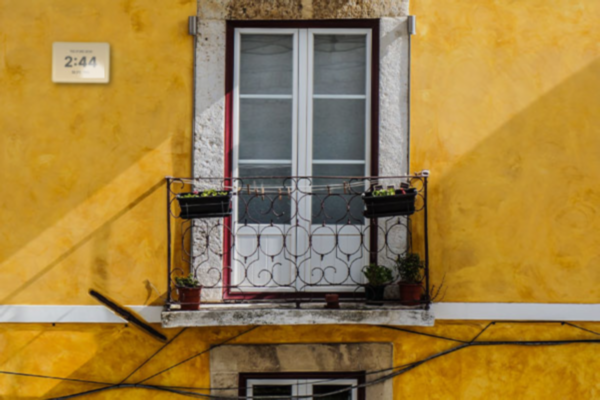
2.44
